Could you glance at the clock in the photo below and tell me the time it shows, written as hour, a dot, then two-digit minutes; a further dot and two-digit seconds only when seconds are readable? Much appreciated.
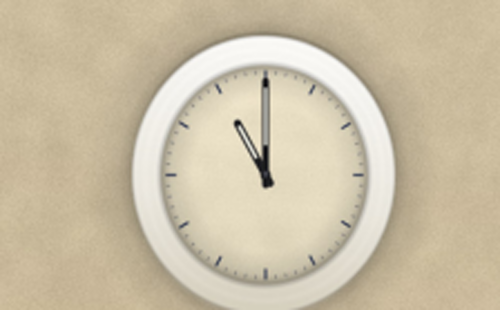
11.00
